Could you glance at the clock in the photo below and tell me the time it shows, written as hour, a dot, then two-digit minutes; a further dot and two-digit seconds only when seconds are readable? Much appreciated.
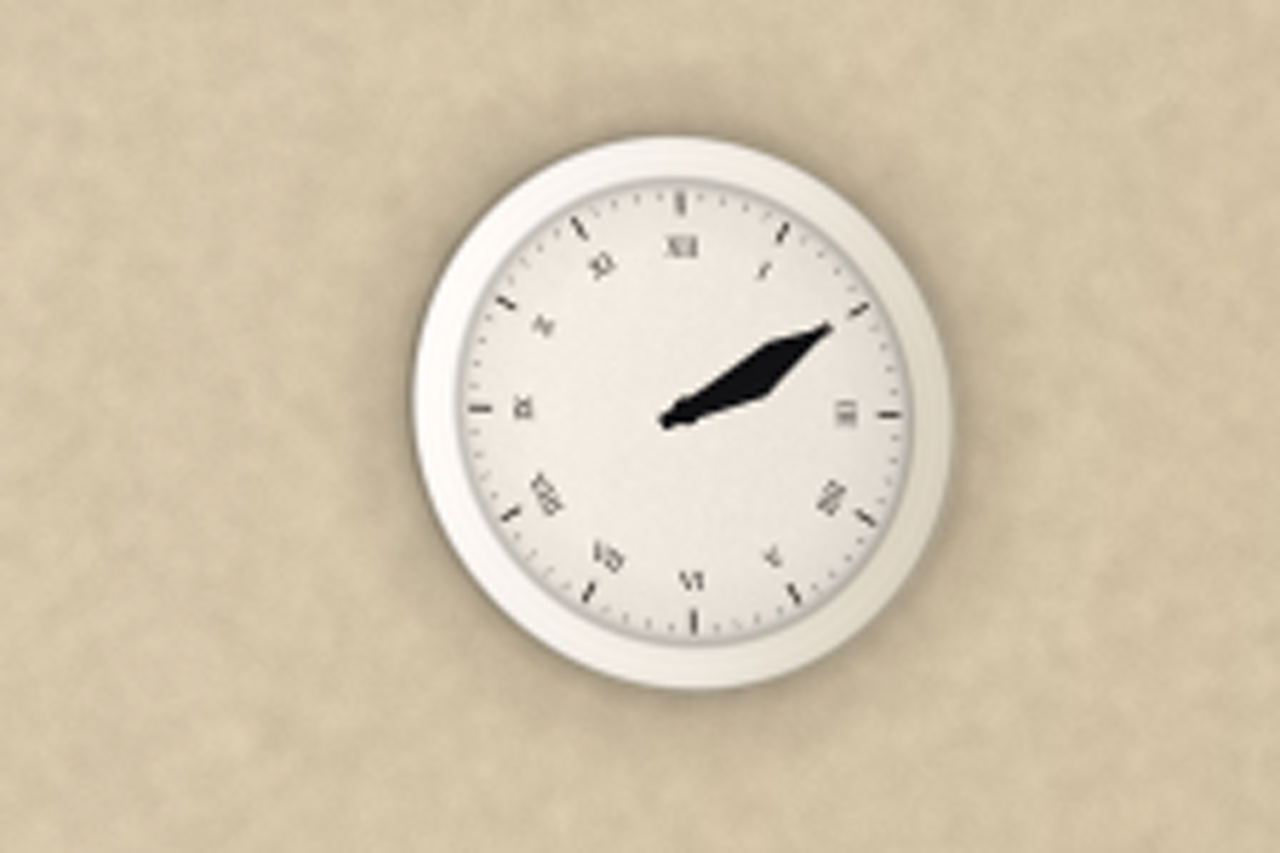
2.10
